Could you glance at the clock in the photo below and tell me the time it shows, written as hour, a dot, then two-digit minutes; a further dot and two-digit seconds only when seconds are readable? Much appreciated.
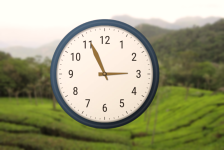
2.56
